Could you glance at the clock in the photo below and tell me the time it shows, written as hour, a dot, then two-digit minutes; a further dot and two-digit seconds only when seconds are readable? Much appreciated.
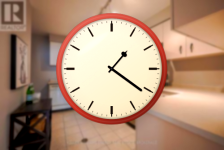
1.21
